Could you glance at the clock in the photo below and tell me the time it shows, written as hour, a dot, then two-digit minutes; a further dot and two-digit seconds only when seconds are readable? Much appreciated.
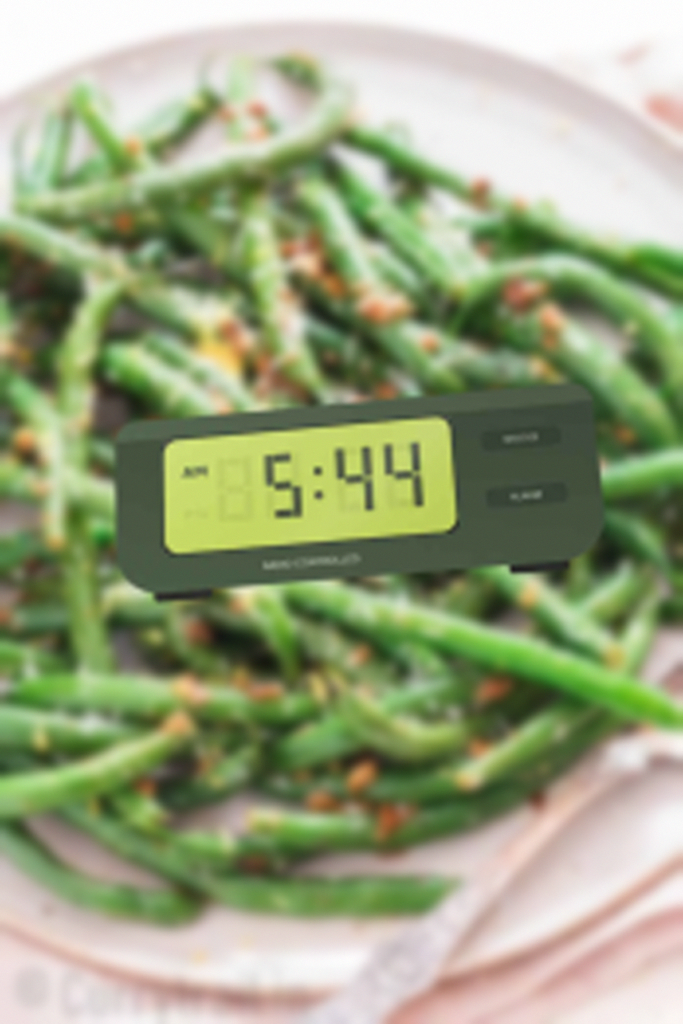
5.44
